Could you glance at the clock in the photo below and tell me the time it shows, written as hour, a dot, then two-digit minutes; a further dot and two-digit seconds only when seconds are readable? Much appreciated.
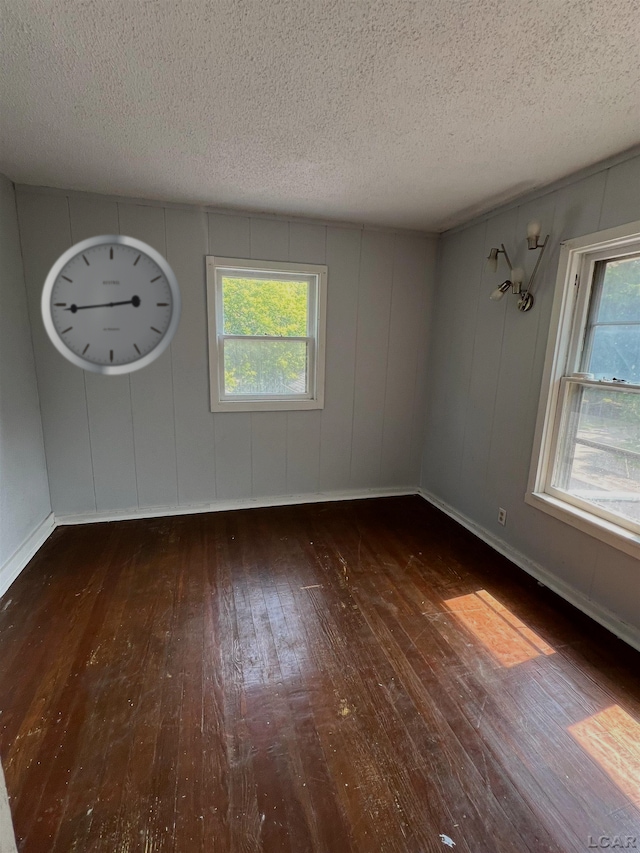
2.44
